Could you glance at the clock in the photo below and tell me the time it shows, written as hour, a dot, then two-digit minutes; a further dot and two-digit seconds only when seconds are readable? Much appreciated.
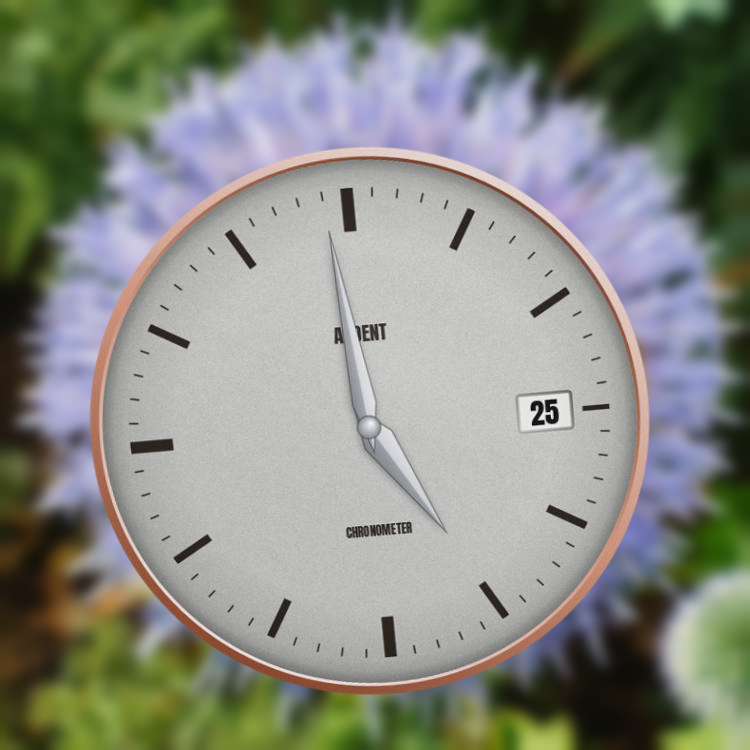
4.59
